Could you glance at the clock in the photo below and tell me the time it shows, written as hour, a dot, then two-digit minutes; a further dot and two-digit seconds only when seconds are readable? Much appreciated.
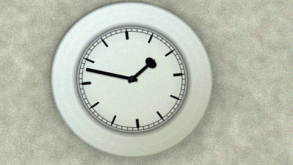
1.48
